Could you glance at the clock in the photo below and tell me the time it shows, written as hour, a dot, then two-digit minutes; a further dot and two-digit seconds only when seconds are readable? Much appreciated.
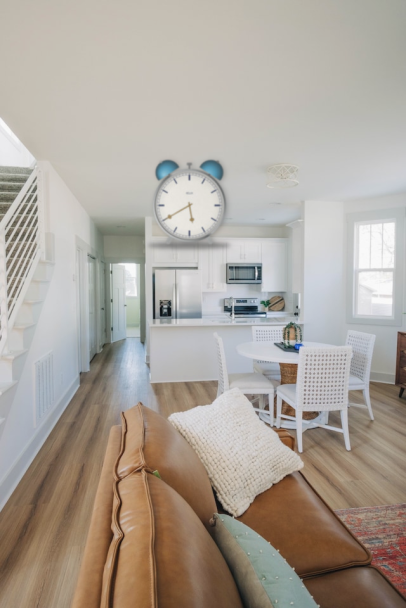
5.40
